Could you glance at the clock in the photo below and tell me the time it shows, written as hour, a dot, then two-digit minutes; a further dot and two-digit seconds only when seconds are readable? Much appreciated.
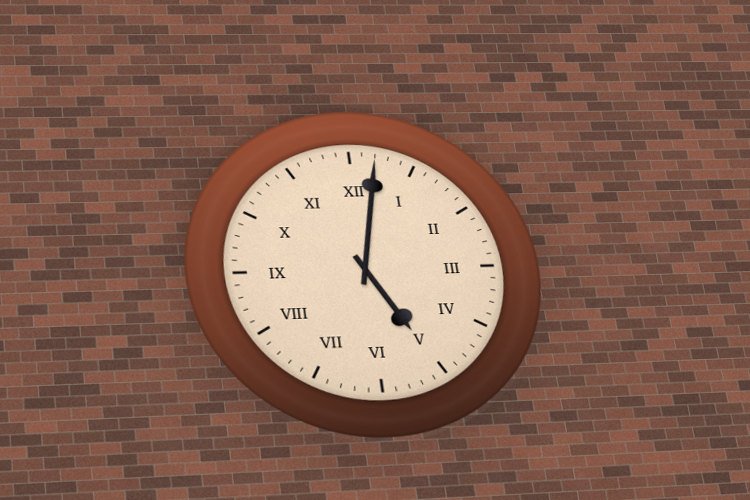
5.02
